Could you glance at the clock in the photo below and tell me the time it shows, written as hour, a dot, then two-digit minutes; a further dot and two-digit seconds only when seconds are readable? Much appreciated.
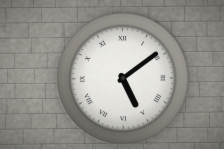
5.09
